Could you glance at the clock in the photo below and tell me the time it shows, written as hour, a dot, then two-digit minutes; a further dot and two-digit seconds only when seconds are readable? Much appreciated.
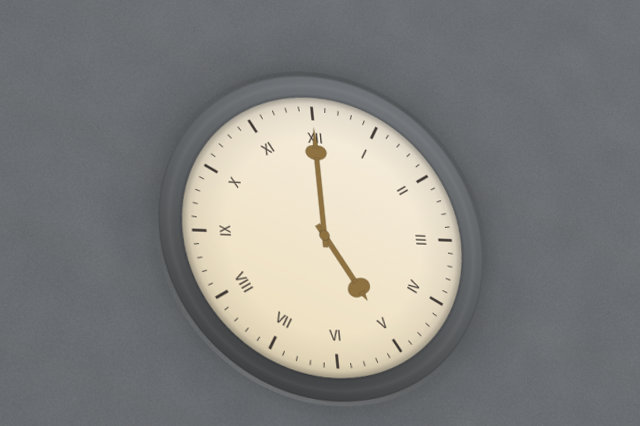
5.00
